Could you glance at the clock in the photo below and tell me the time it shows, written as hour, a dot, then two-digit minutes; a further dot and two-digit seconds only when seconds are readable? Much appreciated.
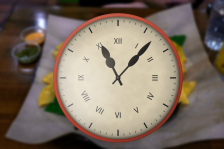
11.07
